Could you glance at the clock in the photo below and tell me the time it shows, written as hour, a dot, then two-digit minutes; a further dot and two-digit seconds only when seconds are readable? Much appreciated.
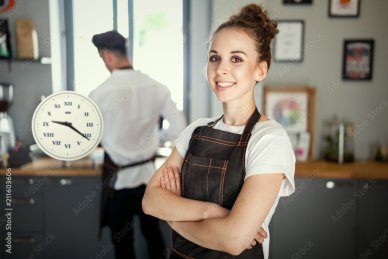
9.21
